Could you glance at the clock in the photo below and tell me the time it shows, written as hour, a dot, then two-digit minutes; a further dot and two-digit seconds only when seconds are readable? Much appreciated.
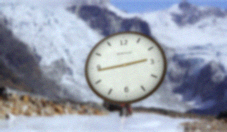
2.44
